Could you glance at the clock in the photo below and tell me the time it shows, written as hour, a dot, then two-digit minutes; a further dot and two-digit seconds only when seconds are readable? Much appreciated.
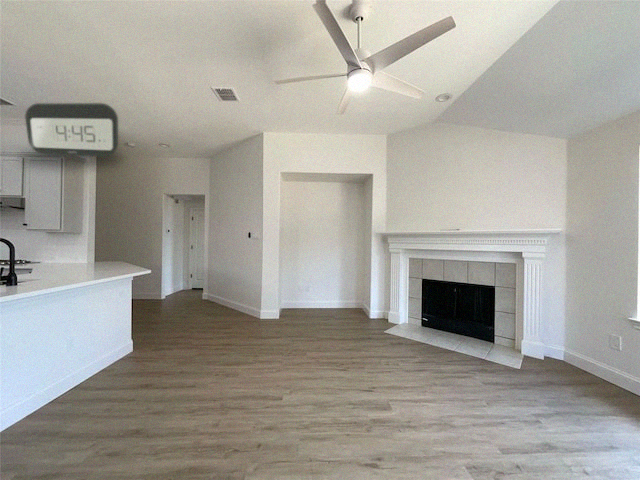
4.45
